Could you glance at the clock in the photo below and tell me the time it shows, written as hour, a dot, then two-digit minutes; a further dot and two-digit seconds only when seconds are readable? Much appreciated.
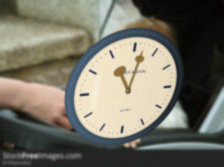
11.02
